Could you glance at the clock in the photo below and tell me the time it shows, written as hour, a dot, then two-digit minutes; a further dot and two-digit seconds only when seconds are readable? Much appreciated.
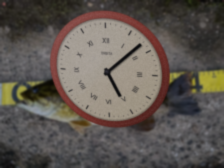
5.08
